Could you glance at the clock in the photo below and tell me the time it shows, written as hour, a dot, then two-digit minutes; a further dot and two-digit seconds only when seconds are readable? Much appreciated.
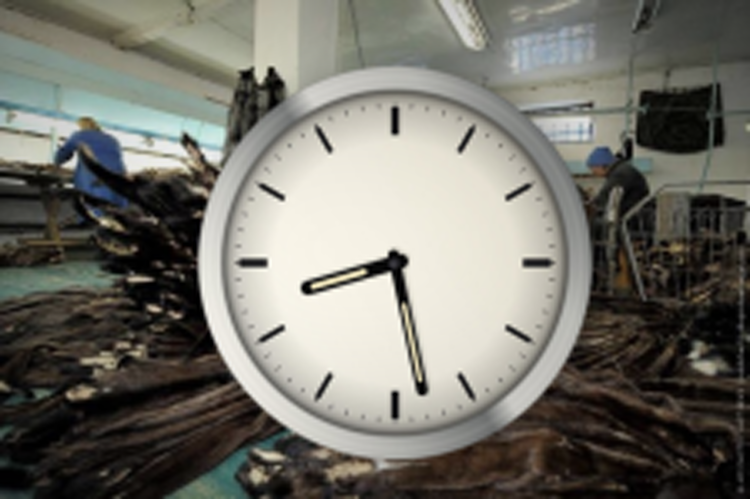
8.28
